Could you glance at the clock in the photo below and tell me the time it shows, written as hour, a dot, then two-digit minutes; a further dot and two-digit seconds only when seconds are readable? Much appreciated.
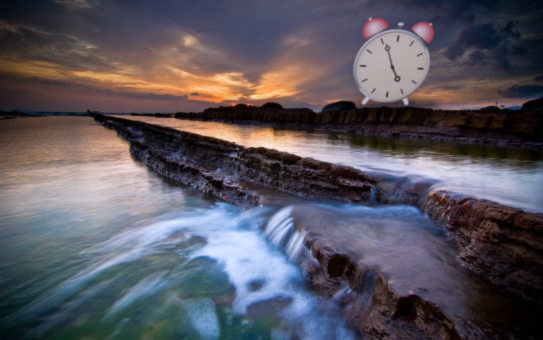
4.56
